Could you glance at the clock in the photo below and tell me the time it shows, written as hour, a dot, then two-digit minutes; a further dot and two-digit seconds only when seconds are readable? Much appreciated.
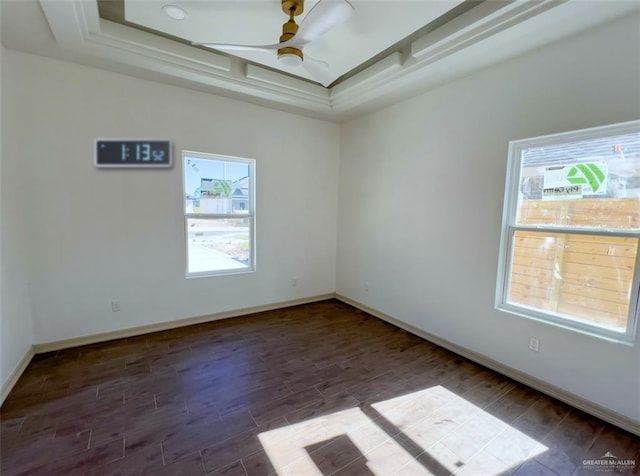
1.13
